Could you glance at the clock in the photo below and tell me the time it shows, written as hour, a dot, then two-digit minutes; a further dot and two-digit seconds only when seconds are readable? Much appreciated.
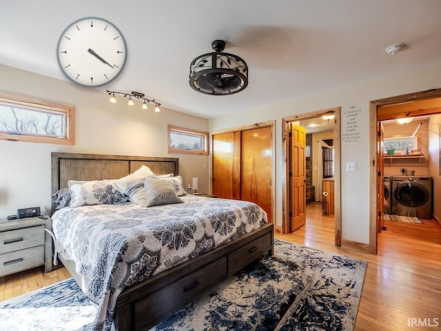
4.21
